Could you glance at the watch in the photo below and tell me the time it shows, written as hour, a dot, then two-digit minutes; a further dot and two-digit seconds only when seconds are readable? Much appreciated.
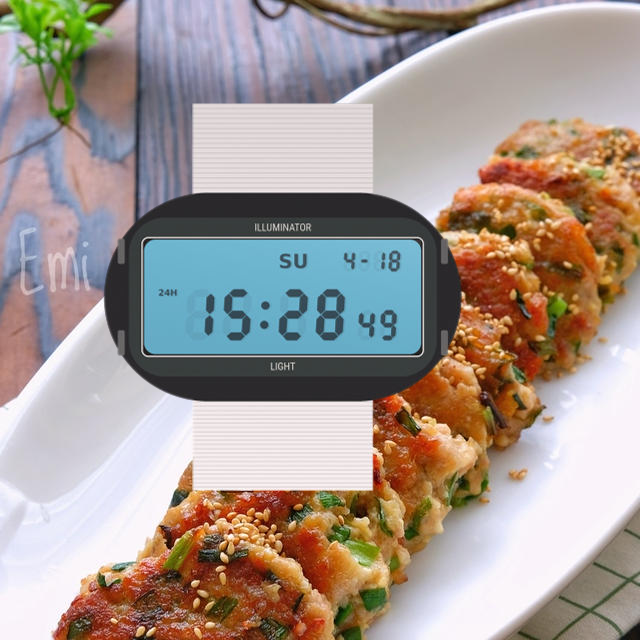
15.28.49
